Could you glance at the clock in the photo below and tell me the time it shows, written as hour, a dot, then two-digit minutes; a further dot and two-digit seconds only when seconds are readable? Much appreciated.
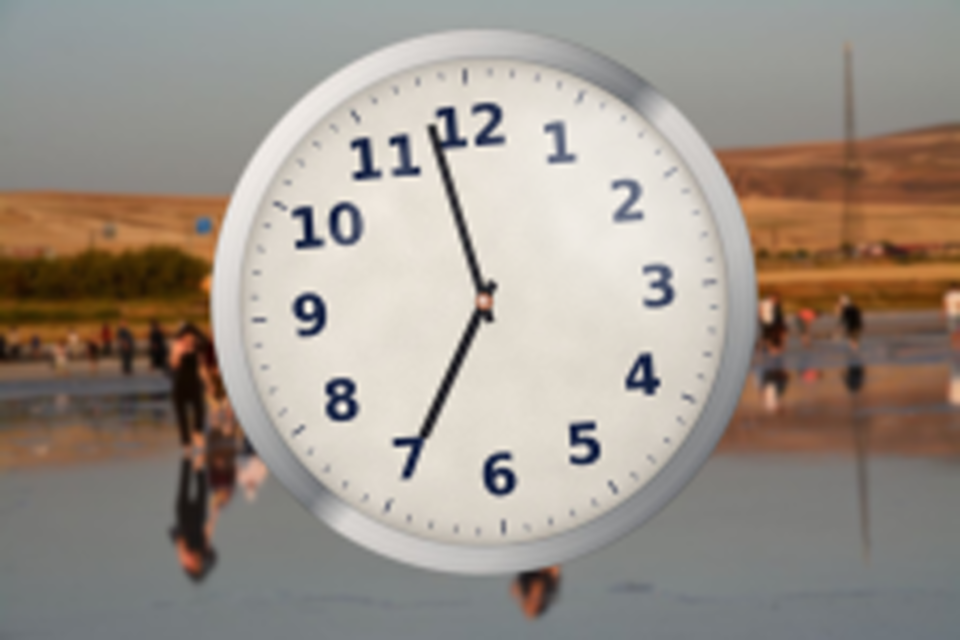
6.58
